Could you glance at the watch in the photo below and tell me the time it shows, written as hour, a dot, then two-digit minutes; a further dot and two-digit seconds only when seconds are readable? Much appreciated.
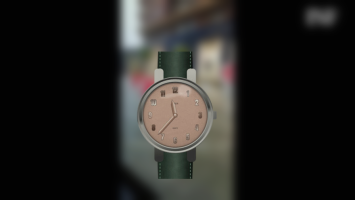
11.37
